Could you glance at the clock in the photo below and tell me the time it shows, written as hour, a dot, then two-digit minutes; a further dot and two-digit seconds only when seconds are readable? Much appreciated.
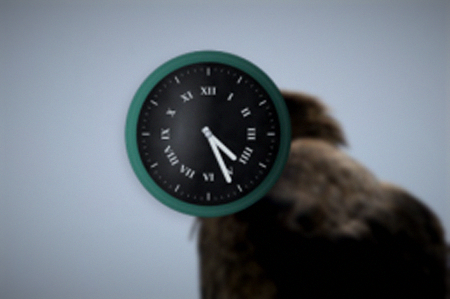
4.26
